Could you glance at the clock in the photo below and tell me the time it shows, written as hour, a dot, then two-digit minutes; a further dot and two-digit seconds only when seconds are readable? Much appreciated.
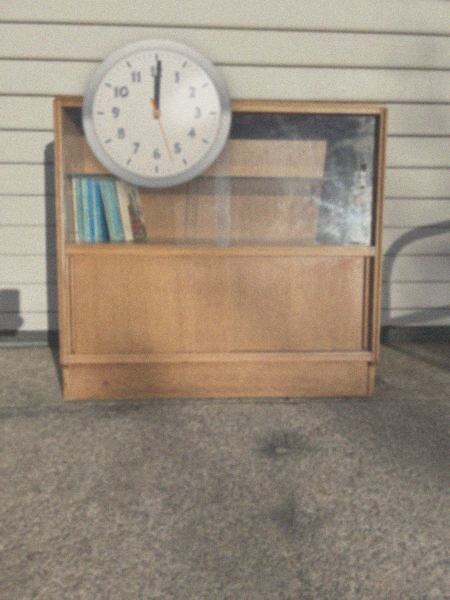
12.00.27
